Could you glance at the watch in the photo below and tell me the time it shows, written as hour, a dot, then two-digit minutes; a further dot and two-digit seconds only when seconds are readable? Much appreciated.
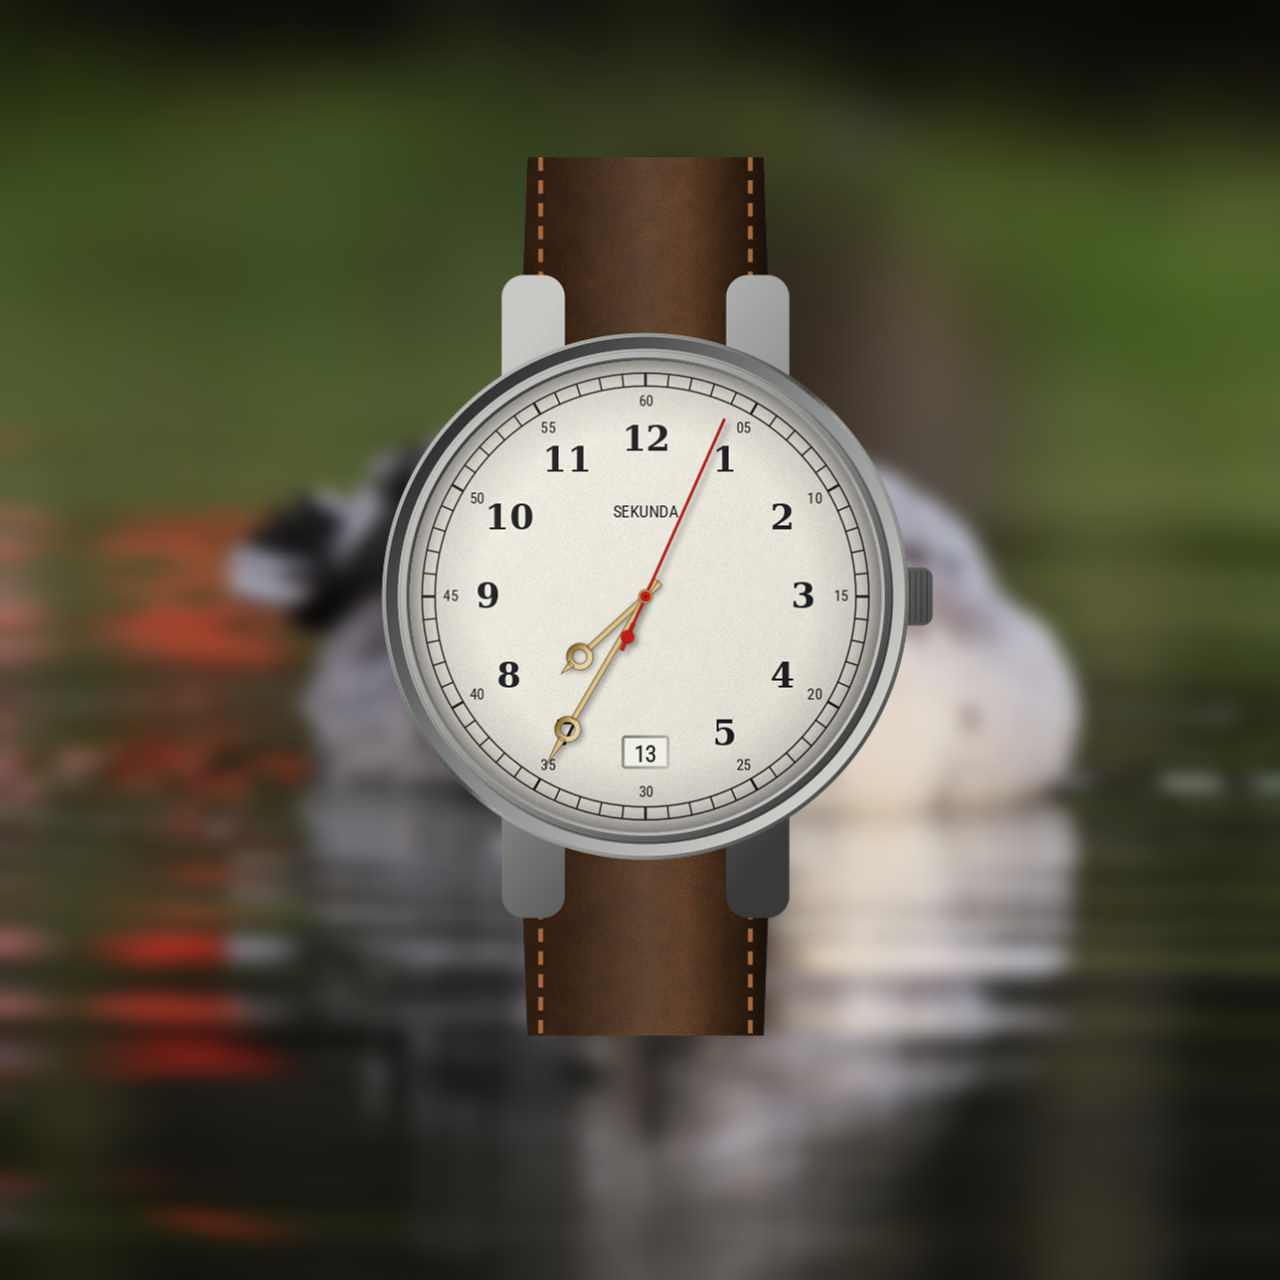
7.35.04
